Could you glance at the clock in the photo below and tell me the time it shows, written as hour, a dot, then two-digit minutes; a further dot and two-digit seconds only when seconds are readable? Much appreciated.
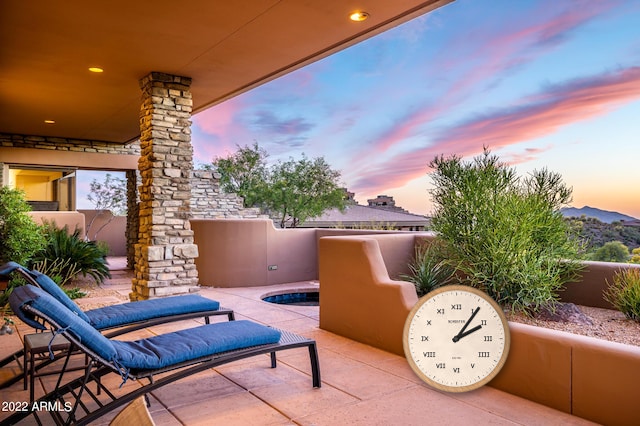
2.06
